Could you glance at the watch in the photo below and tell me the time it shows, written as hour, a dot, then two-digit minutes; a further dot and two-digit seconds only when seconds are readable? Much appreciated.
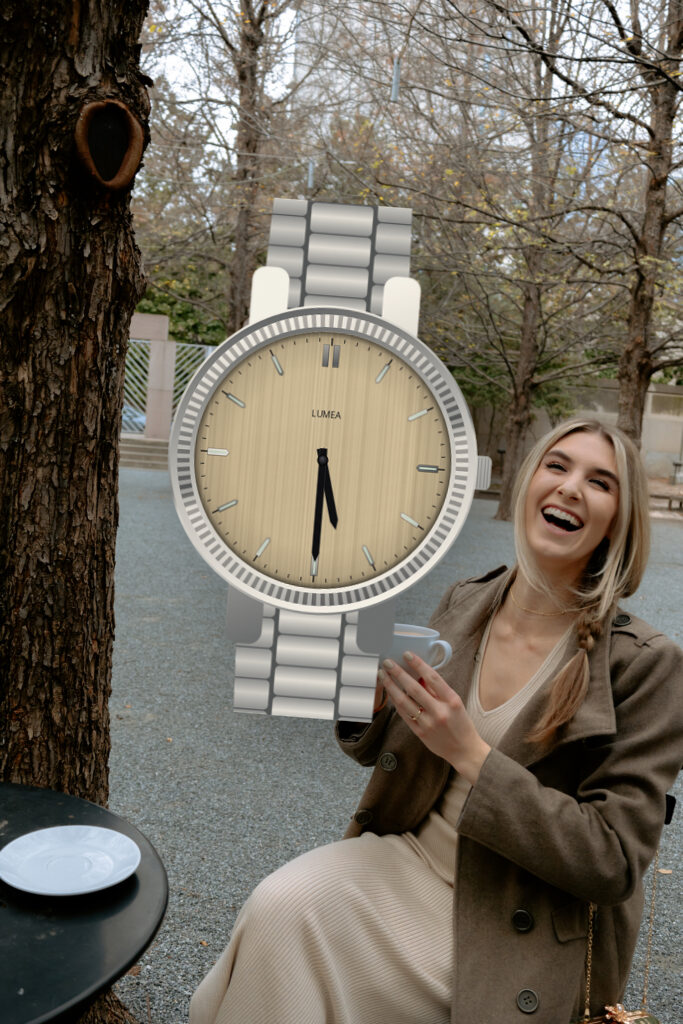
5.30
